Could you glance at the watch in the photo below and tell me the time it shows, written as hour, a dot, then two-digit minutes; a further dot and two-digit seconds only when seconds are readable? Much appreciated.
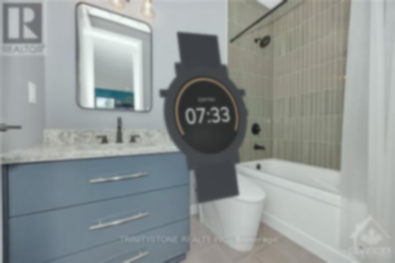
7.33
